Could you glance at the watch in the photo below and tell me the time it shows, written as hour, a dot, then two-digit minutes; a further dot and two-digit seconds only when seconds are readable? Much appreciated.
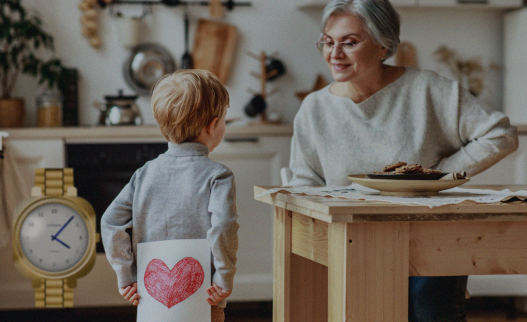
4.07
